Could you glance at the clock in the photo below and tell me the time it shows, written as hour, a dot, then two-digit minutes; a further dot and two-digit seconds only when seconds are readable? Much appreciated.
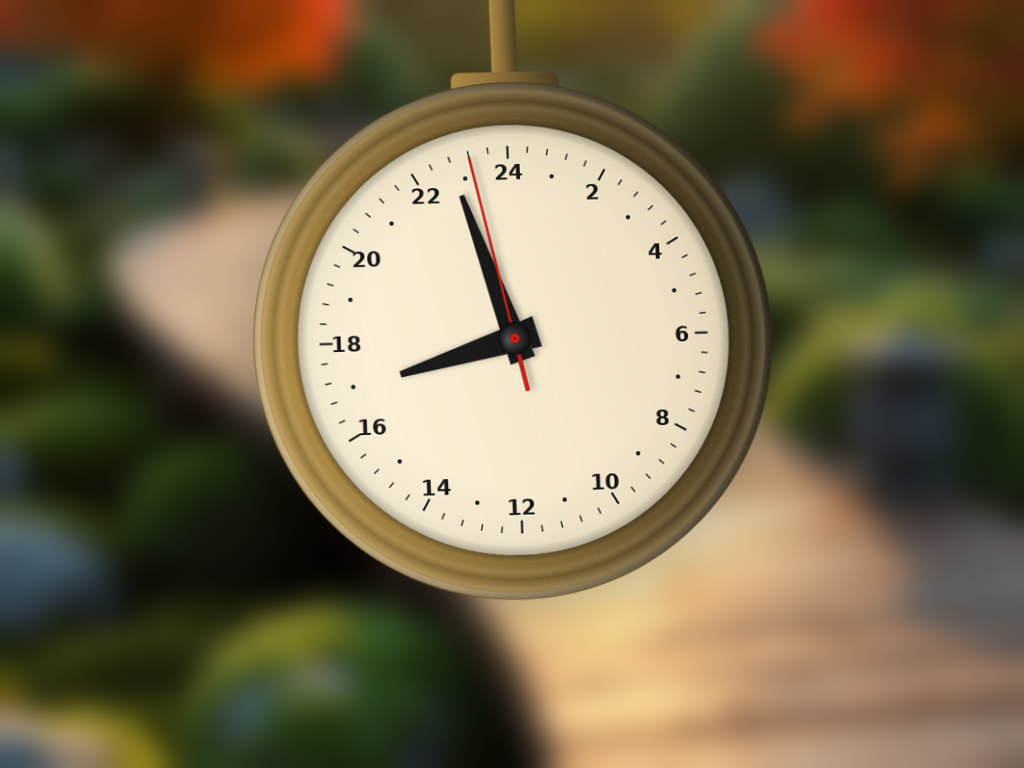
16.56.58
